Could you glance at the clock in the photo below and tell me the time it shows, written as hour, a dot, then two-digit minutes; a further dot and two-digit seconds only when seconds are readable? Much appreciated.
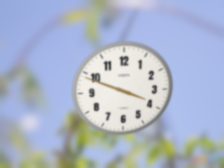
3.49
